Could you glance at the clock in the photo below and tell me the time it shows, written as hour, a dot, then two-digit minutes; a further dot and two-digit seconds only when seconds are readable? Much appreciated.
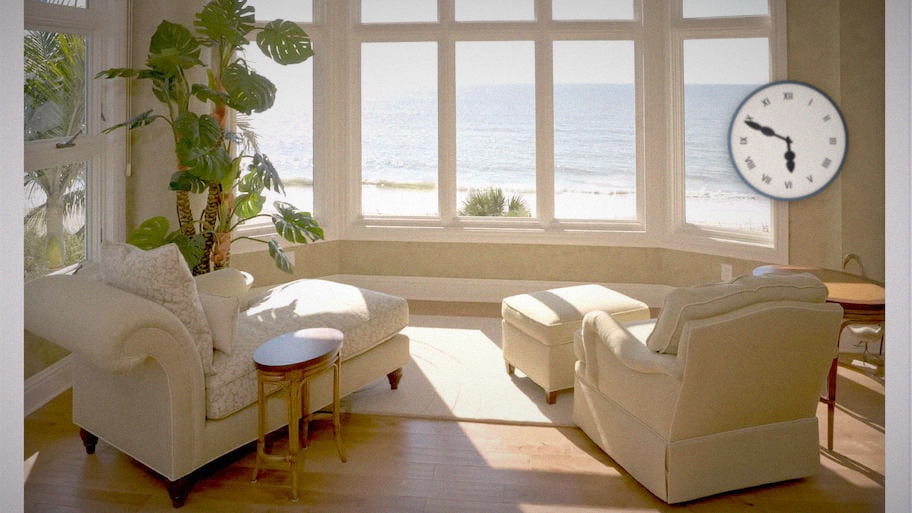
5.49
